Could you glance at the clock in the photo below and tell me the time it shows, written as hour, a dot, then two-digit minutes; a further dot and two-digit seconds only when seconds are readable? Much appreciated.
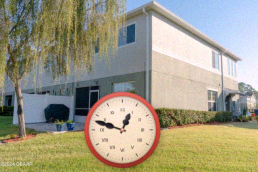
12.48
